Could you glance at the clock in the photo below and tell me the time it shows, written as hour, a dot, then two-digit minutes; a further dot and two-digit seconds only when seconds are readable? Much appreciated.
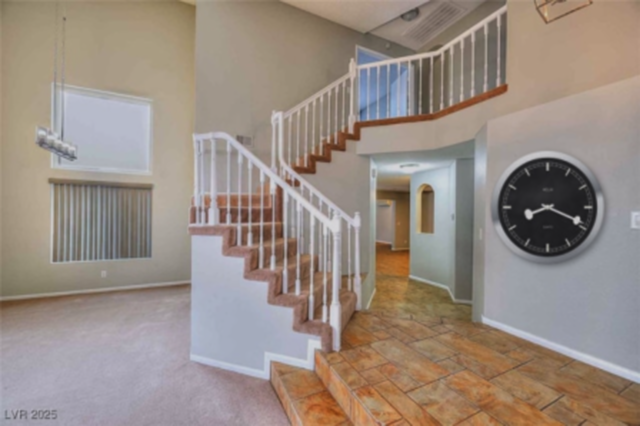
8.19
